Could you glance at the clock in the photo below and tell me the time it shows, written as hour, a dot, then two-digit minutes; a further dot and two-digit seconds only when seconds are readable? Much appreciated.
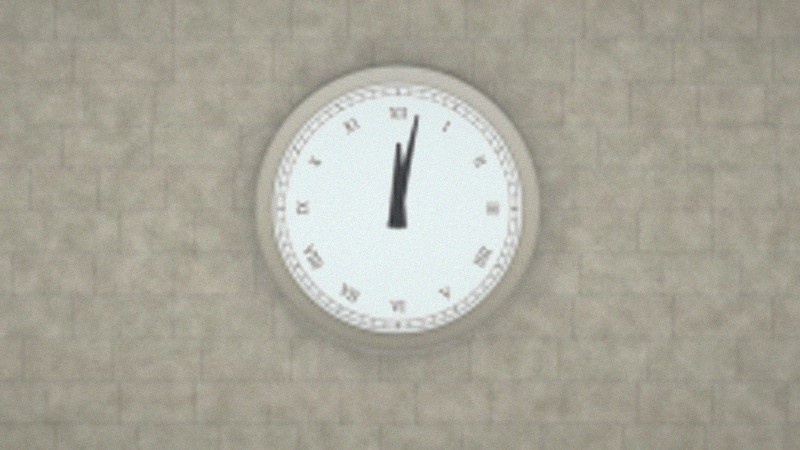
12.02
